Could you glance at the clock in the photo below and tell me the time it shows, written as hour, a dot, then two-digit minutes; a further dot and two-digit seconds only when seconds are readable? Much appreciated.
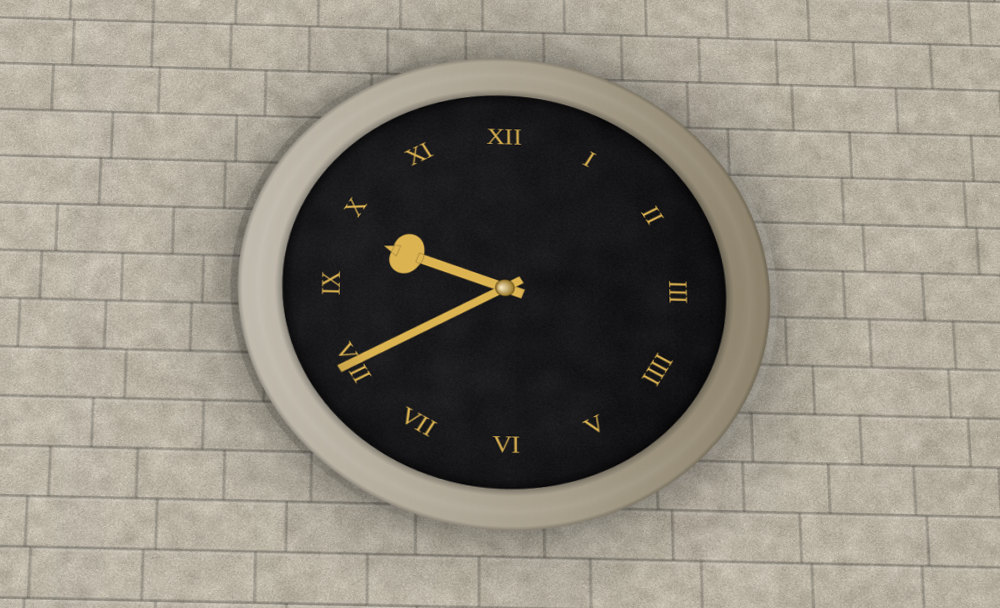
9.40
